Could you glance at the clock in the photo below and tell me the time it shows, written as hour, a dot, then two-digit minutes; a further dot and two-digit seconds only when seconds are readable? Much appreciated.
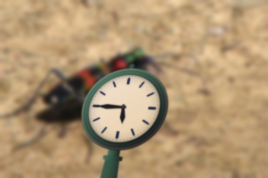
5.45
